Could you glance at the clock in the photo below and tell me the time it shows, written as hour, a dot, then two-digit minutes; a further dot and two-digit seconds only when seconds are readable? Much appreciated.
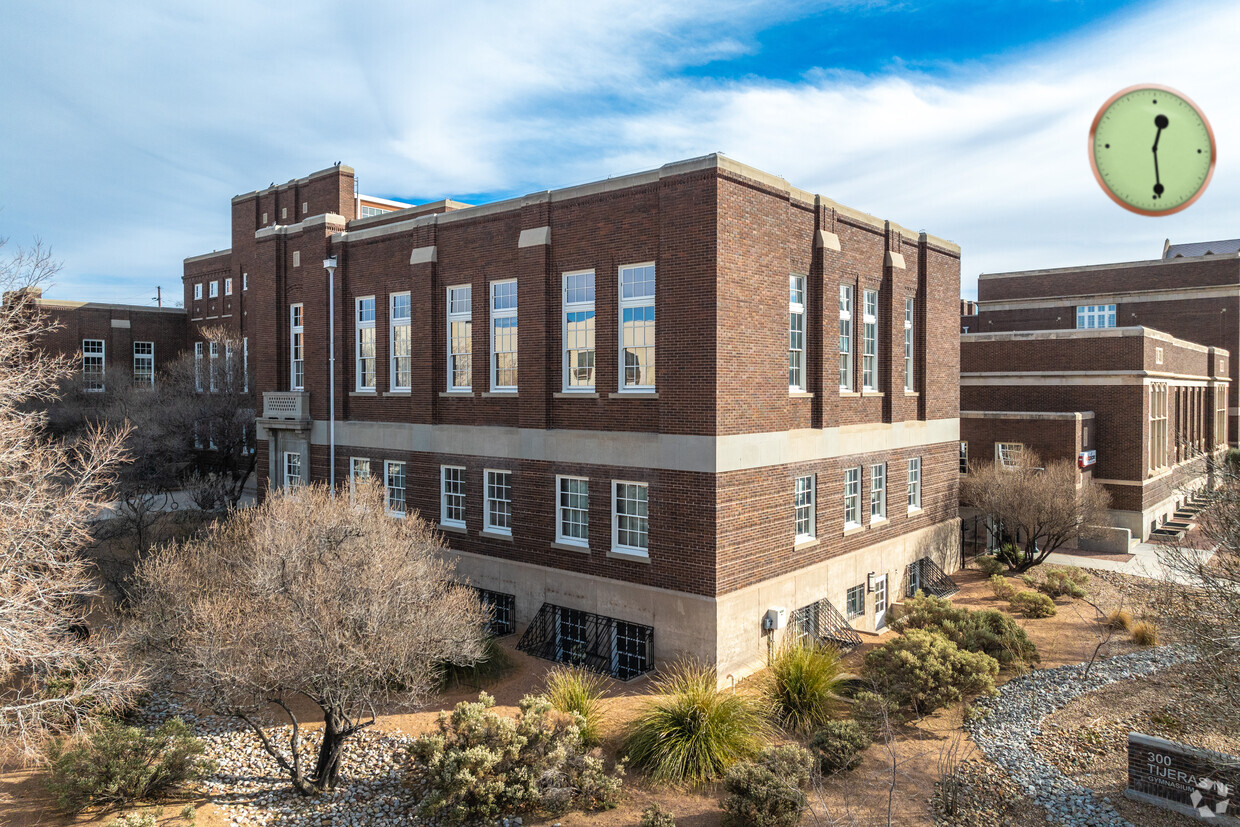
12.29
